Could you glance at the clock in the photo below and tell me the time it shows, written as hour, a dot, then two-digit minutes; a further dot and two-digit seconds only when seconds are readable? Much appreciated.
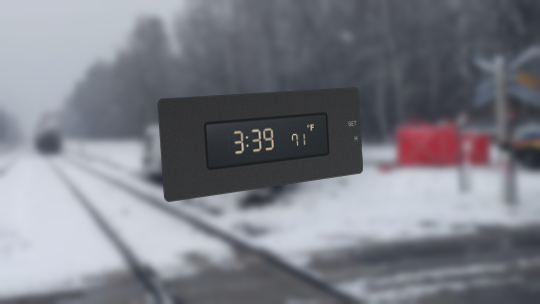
3.39
